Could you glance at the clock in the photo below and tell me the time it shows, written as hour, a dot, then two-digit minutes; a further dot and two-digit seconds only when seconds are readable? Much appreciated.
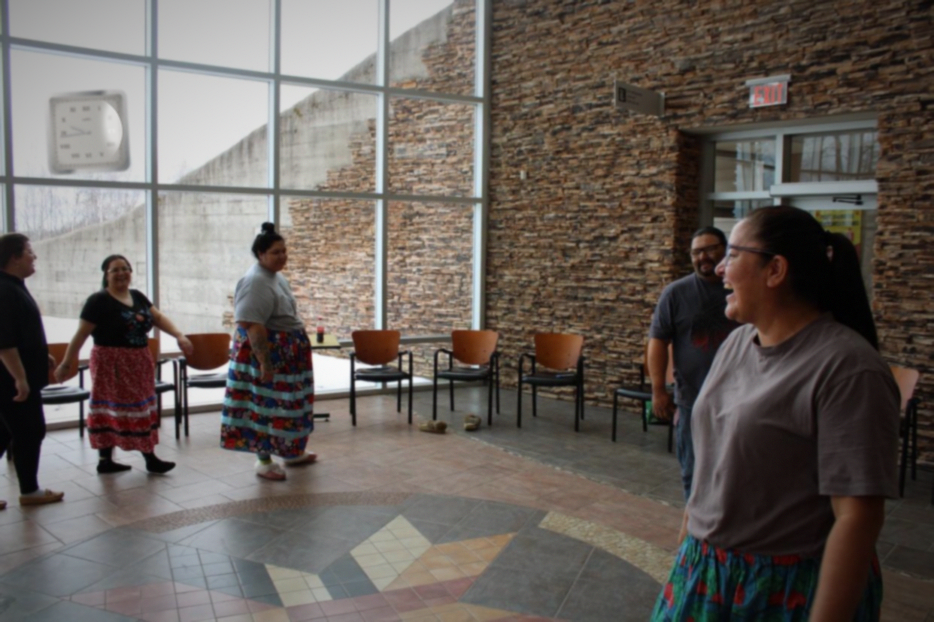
9.44
